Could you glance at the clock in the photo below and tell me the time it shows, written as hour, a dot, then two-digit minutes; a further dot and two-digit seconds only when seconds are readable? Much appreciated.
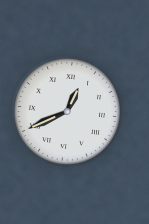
12.40
